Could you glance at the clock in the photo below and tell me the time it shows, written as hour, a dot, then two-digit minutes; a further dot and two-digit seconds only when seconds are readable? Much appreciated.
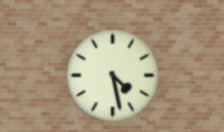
4.28
